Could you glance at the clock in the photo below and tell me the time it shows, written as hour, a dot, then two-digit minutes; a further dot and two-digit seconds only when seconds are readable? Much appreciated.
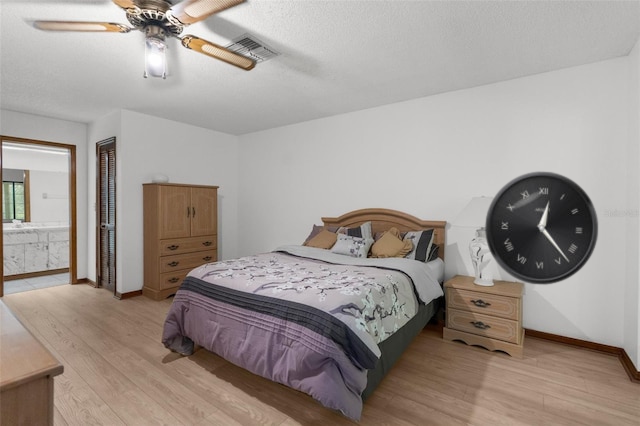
12.23
